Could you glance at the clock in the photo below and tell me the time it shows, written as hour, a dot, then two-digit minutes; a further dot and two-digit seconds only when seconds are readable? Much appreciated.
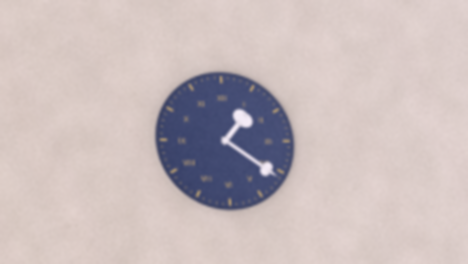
1.21
